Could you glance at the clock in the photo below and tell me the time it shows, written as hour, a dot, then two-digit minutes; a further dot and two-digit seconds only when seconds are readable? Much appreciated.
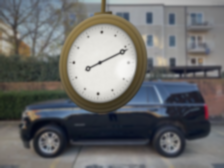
8.11
